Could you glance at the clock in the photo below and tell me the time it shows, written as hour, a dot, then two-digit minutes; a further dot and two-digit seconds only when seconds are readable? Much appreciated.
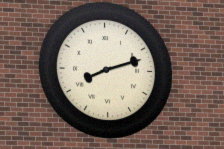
8.12
